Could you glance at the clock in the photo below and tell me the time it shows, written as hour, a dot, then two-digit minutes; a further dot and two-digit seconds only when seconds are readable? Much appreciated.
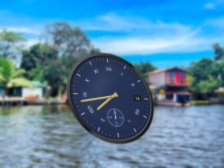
7.43
